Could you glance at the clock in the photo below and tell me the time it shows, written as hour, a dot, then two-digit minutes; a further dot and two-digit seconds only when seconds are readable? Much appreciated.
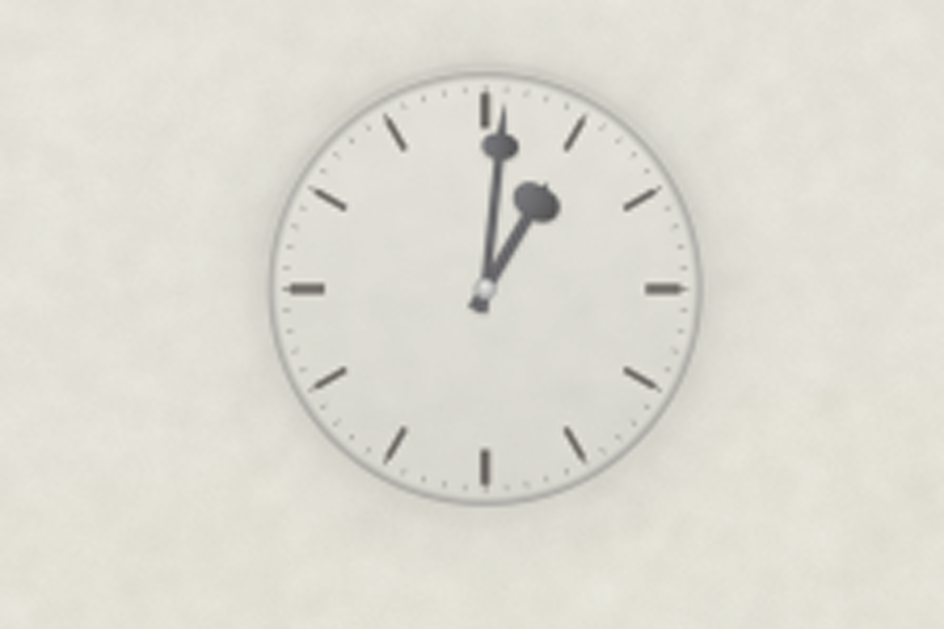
1.01
